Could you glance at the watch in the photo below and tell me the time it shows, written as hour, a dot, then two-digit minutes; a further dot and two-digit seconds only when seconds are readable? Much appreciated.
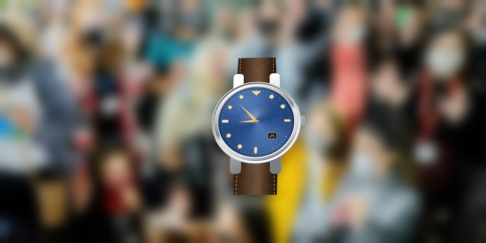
8.53
